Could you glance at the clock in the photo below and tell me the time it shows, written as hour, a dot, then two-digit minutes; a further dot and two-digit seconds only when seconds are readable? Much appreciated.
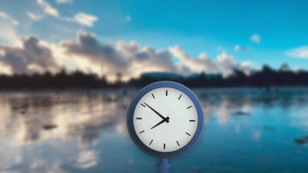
7.51
